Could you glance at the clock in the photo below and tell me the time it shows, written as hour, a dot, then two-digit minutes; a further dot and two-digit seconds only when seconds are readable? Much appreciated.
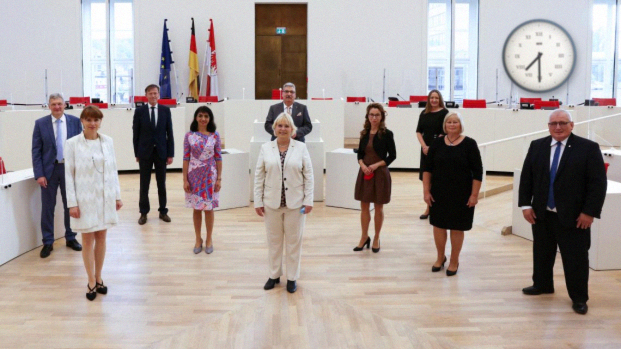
7.30
